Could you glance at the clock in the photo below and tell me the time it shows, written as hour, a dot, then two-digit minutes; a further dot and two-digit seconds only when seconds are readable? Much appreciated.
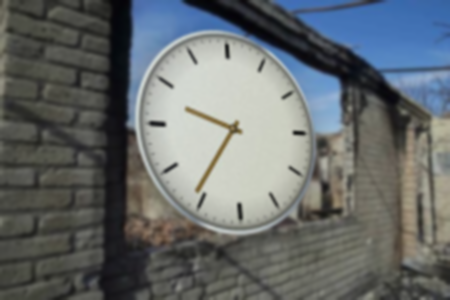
9.36
